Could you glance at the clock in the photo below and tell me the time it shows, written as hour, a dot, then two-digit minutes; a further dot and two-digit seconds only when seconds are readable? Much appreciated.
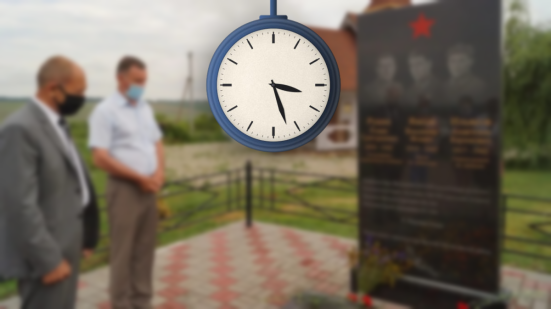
3.27
